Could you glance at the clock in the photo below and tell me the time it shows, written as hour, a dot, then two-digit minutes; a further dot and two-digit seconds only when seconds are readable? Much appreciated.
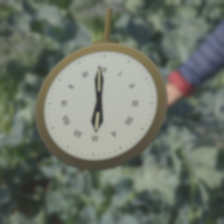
5.59
